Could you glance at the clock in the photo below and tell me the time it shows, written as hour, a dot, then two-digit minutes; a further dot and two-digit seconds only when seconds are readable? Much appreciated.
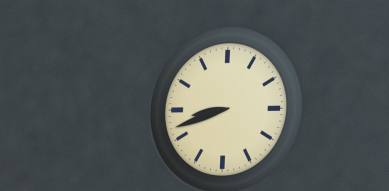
8.42
